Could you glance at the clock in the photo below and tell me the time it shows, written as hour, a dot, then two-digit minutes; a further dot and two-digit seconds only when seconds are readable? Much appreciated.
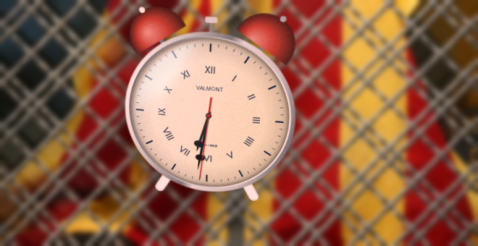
6.31.31
